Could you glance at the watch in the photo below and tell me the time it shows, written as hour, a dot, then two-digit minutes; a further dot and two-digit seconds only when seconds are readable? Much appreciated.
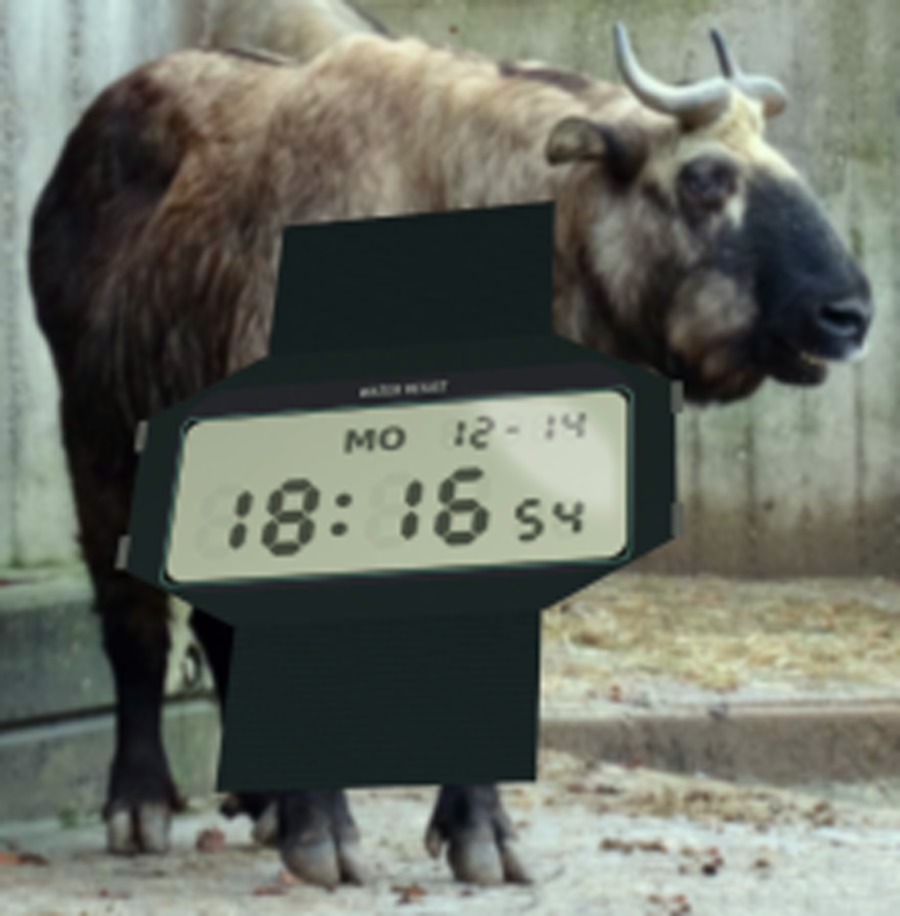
18.16.54
